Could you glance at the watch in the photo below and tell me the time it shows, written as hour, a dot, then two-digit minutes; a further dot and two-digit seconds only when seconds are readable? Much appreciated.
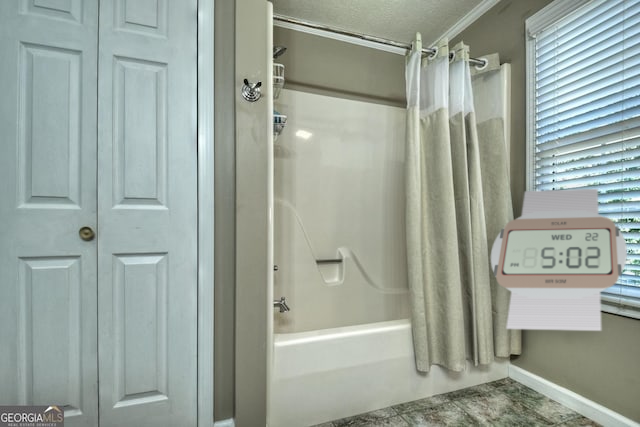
5.02
